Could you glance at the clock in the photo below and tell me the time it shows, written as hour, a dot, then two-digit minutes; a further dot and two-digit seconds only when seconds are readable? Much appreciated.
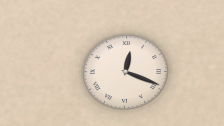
12.19
